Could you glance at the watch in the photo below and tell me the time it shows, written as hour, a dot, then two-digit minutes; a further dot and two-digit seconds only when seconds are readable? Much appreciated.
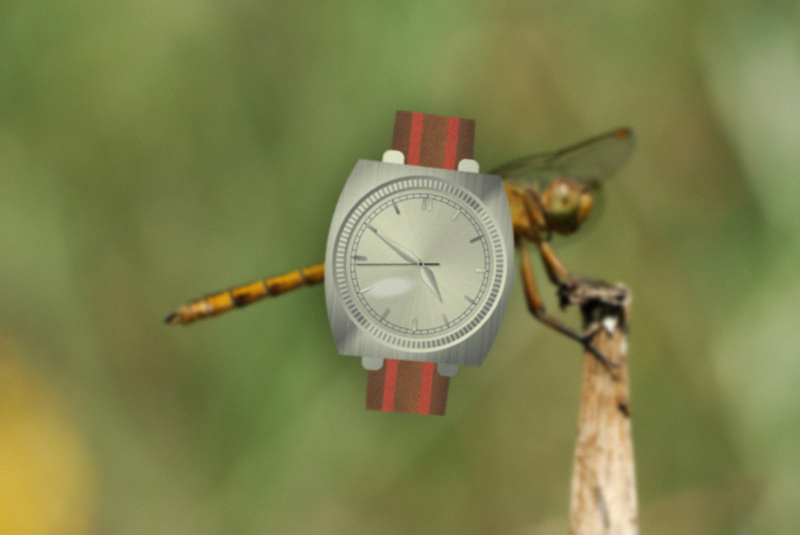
4.49.44
